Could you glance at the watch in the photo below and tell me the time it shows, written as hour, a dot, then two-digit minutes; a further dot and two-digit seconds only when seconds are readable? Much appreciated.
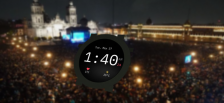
1.40
